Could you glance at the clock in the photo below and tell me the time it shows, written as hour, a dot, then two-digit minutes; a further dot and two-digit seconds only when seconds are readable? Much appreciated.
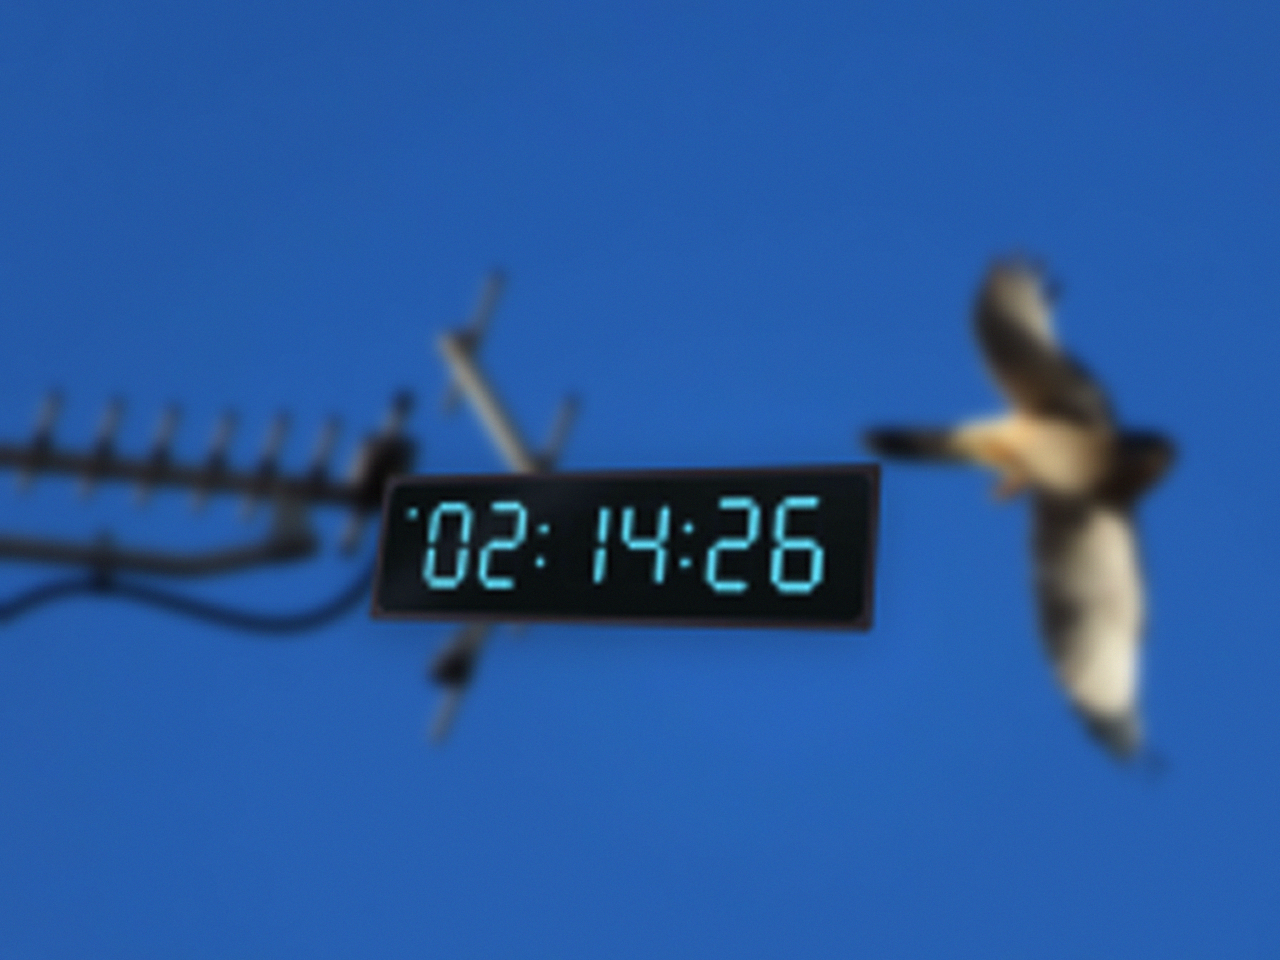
2.14.26
